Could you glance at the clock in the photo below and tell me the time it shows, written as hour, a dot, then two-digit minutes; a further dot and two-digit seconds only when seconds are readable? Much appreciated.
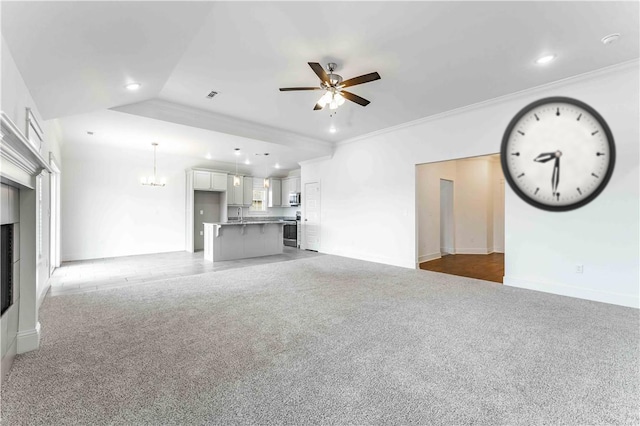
8.31
